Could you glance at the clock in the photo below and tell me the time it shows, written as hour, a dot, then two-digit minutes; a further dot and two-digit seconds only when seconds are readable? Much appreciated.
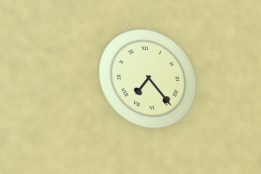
7.24
